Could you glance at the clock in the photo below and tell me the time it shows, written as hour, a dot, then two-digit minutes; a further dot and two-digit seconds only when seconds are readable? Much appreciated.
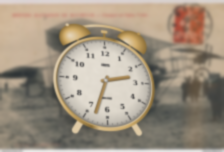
2.33
